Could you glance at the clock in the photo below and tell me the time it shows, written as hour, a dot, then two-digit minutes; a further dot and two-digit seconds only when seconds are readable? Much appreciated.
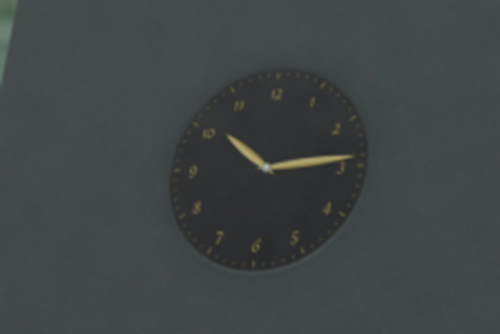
10.14
